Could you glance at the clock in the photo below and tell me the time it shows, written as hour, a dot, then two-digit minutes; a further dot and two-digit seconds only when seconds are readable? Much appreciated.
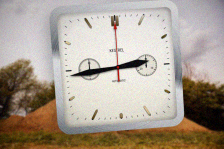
2.44
